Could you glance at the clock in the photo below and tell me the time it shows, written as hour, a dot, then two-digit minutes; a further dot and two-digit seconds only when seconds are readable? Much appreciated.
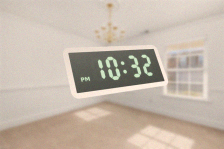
10.32
